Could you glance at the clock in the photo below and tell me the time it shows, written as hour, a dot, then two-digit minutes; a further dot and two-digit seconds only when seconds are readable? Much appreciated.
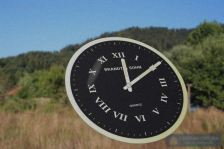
12.10
